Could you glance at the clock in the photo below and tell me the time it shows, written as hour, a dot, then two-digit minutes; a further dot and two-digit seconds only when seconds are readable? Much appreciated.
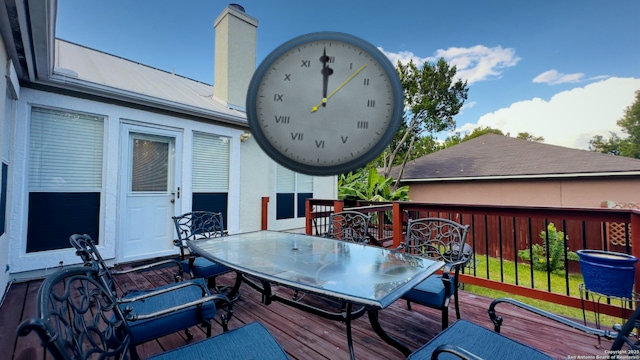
11.59.07
